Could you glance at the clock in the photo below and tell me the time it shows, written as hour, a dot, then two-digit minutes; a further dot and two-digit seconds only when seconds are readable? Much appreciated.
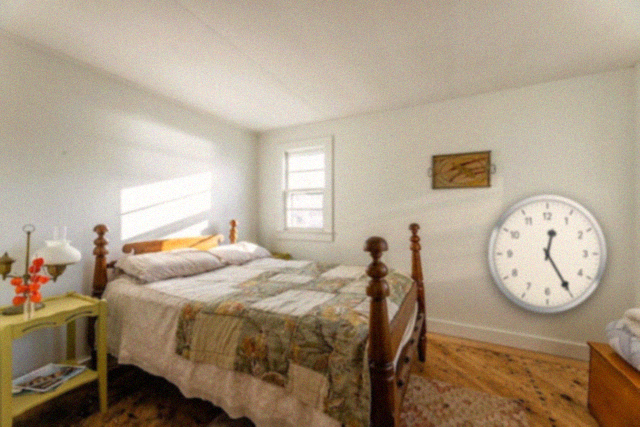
12.25
